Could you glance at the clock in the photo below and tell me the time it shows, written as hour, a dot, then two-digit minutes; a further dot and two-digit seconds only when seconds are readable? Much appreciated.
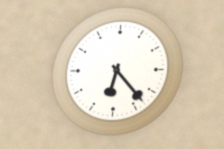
6.23
